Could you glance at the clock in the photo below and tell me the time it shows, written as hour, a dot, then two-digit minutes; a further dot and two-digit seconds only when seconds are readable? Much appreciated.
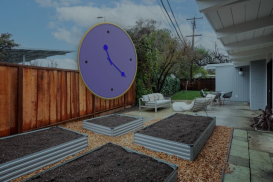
11.22
